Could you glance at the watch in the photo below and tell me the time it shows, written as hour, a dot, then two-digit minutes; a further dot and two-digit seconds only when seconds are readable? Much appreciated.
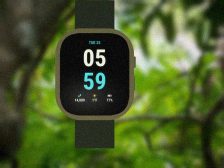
5.59
